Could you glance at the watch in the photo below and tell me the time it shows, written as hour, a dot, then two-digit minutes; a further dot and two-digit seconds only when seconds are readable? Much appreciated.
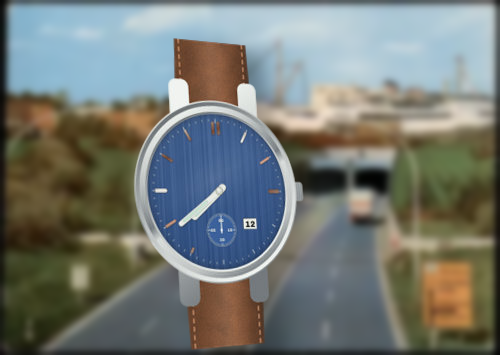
7.39
